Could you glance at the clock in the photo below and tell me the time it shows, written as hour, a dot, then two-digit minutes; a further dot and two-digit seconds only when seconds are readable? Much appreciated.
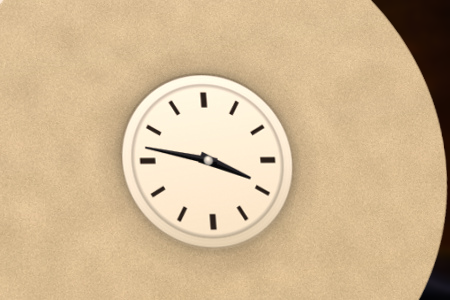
3.47
